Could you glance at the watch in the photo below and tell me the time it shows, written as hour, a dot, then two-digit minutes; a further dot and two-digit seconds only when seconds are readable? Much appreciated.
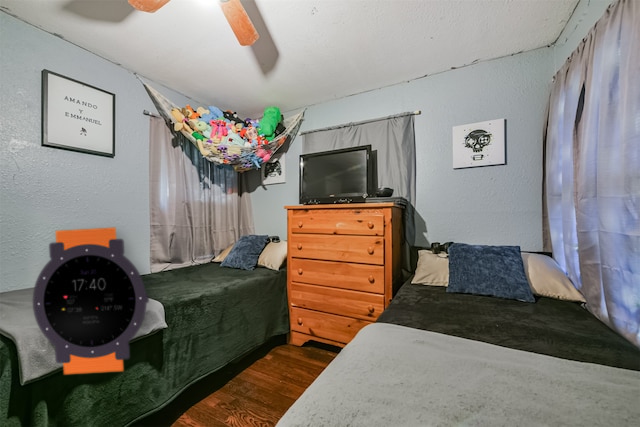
17.40
